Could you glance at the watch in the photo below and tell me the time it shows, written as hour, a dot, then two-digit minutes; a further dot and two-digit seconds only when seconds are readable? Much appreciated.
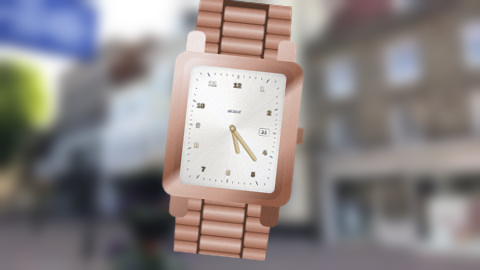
5.23
